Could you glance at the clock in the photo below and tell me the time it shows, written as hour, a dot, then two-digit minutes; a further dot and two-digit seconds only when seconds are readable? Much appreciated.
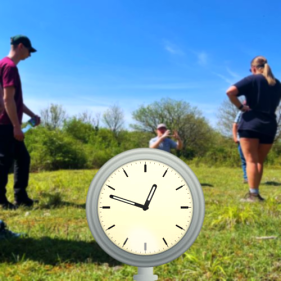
12.48
